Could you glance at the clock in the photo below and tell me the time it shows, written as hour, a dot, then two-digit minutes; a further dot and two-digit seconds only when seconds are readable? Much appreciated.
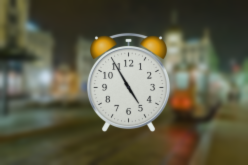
4.55
